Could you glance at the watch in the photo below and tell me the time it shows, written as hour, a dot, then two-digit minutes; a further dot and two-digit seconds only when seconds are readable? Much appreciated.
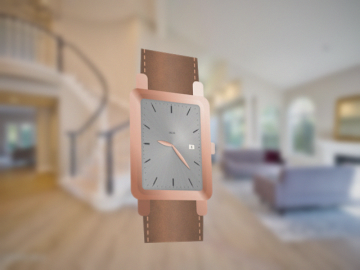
9.23
